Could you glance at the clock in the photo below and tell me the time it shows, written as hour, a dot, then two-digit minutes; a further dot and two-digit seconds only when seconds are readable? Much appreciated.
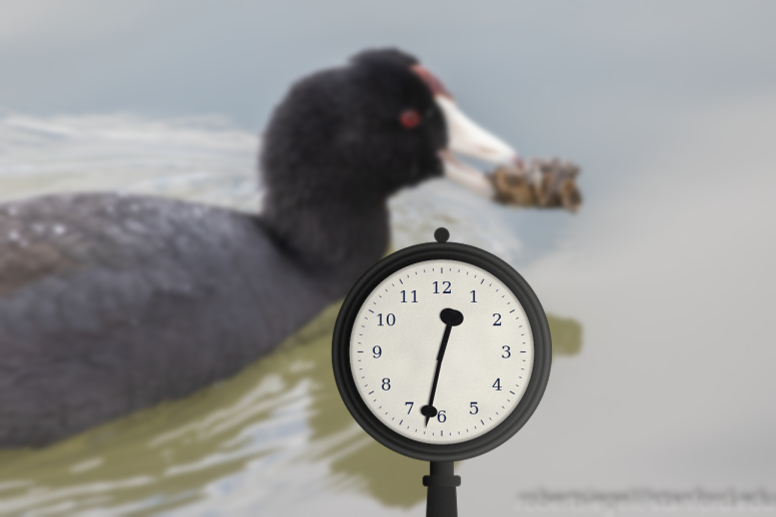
12.32
